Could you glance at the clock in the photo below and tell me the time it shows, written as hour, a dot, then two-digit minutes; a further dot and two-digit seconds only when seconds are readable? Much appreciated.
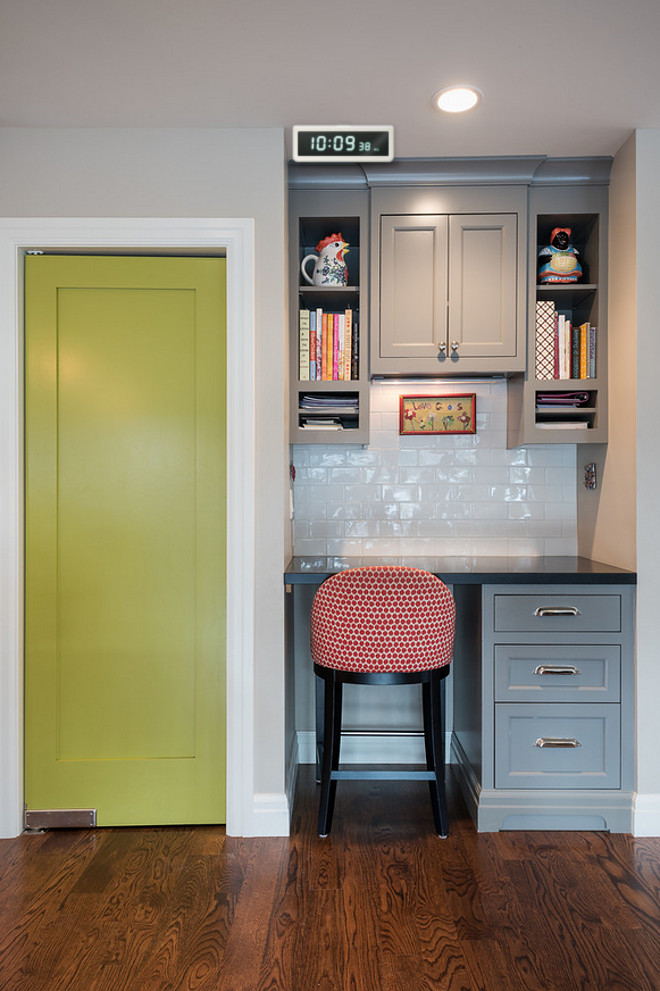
10.09
